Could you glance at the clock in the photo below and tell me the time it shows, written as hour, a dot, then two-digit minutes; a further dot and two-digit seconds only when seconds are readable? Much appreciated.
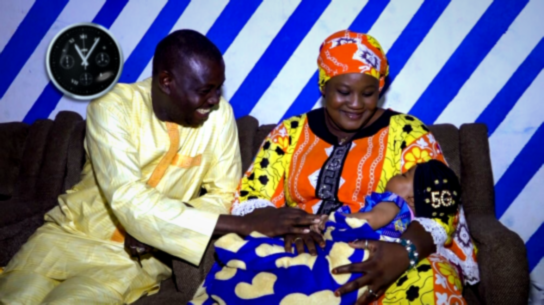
11.06
